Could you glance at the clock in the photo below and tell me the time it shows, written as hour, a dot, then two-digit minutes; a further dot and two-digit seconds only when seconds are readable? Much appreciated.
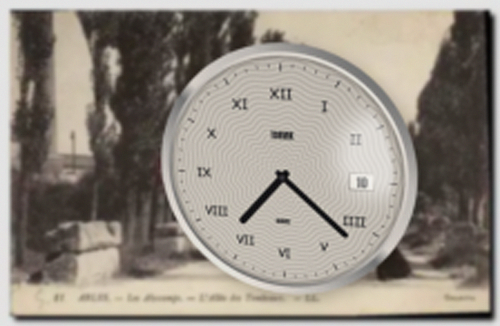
7.22
